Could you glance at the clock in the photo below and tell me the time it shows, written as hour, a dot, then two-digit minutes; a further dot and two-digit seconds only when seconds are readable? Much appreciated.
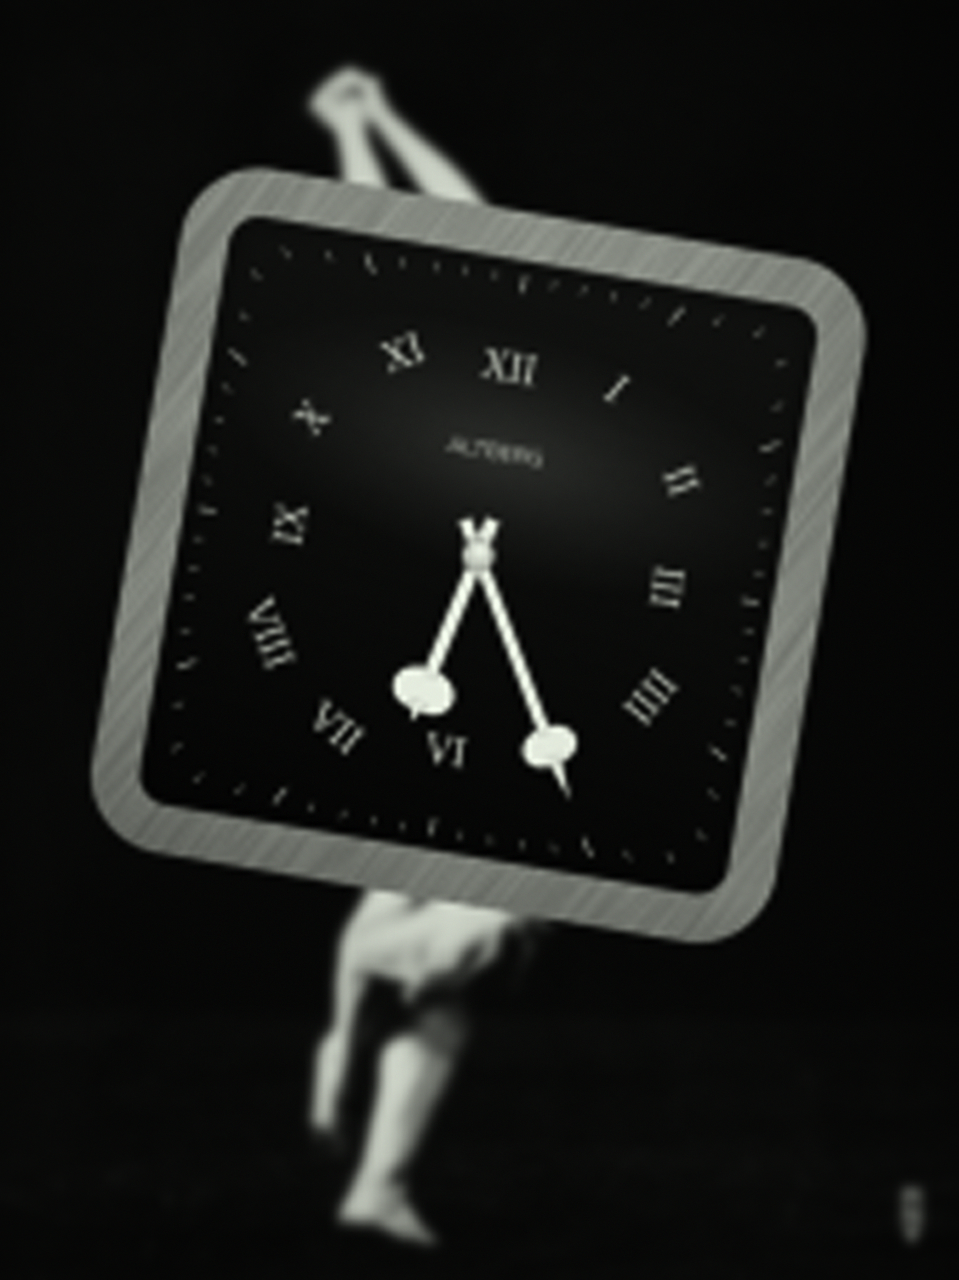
6.25
